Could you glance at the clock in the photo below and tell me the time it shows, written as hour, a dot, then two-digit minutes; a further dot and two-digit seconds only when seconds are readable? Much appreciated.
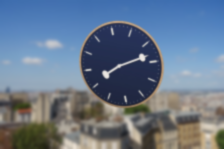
8.13
